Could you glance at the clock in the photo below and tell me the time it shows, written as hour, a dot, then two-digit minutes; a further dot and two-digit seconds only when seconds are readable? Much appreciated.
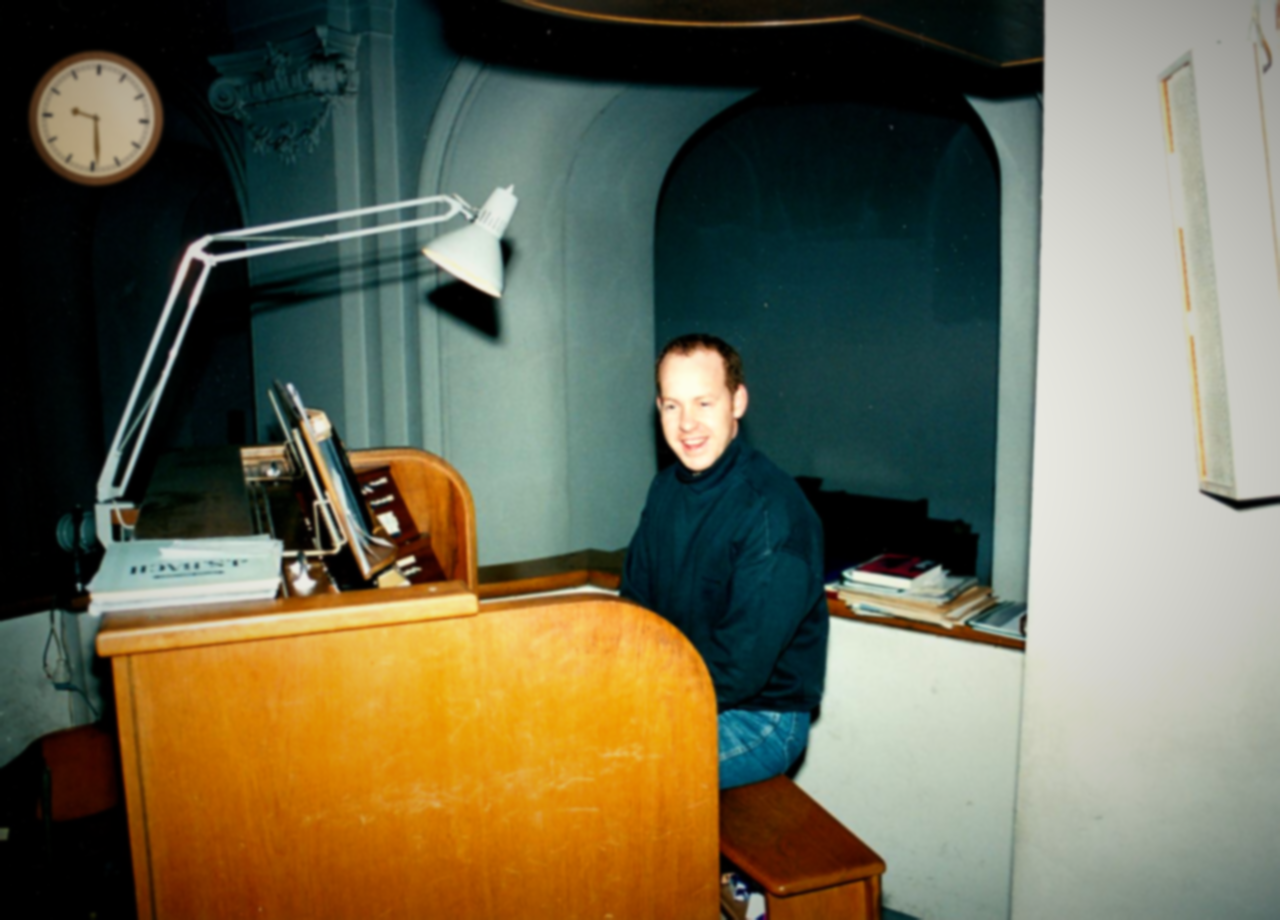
9.29
